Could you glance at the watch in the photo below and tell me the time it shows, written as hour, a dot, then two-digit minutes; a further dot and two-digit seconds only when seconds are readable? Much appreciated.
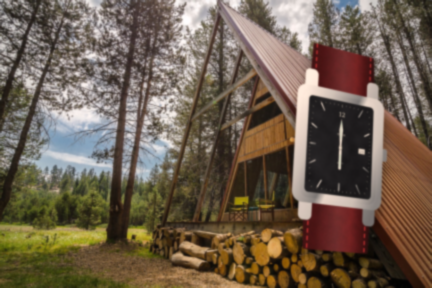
6.00
